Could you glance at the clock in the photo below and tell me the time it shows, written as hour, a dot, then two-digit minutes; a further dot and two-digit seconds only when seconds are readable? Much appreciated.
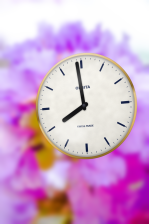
7.59
